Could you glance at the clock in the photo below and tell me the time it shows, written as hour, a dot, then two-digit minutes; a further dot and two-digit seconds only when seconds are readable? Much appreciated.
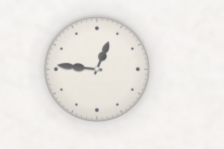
12.46
